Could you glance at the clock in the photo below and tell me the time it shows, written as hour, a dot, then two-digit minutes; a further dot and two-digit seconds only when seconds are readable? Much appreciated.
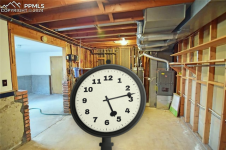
5.13
